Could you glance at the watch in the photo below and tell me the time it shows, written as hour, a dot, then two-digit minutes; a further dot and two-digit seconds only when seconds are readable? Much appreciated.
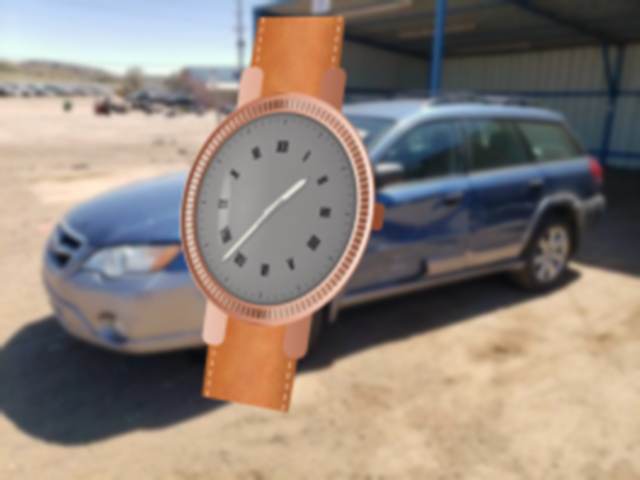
1.37
